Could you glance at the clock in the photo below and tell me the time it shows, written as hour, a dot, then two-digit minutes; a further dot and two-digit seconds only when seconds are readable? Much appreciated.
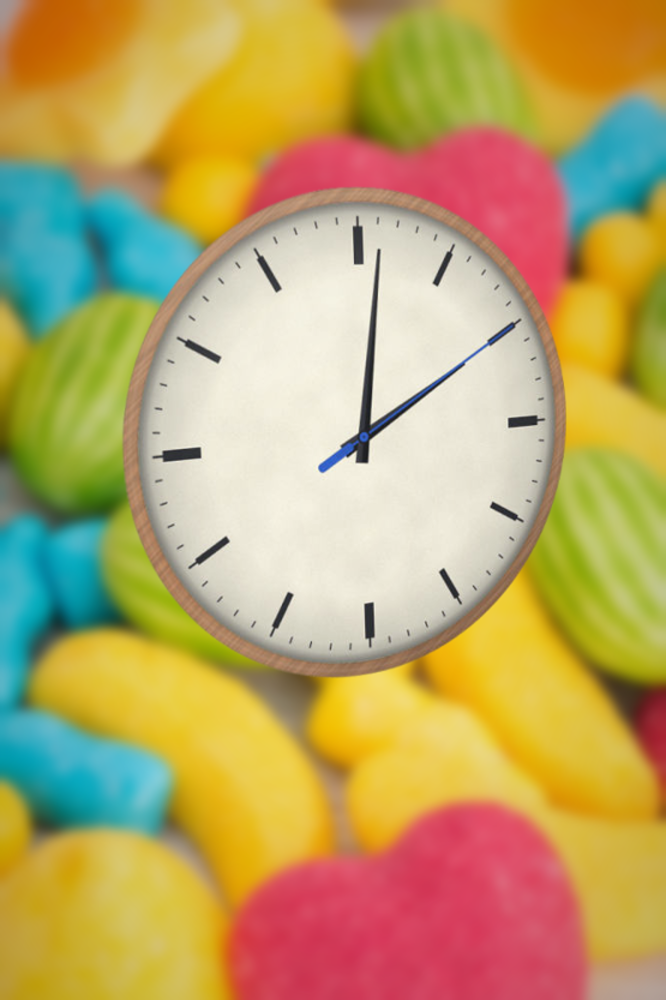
2.01.10
